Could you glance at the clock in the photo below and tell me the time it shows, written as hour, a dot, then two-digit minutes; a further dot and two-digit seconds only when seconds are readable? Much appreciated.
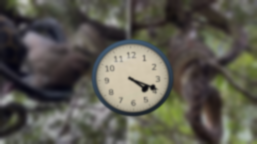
4.19
